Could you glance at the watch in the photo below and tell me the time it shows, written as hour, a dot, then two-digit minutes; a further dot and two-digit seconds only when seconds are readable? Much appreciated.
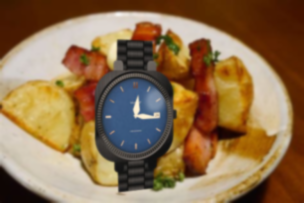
12.16
